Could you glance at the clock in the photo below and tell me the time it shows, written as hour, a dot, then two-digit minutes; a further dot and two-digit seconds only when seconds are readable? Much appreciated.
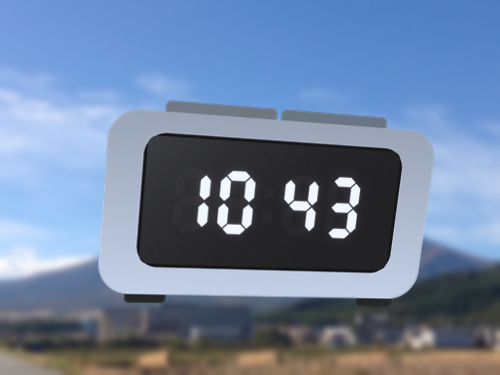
10.43
